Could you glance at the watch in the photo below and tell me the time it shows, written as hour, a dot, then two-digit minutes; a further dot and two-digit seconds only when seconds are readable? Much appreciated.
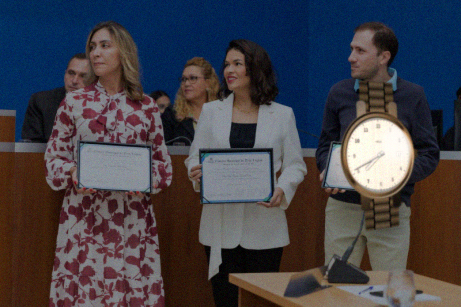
7.41
